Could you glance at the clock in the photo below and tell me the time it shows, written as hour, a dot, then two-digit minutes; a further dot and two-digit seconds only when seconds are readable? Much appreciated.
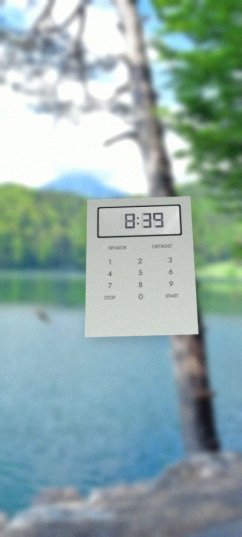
8.39
